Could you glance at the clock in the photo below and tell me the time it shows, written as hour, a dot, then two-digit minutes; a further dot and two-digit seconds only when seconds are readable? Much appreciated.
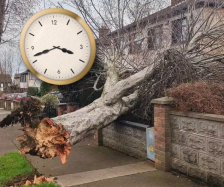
3.42
